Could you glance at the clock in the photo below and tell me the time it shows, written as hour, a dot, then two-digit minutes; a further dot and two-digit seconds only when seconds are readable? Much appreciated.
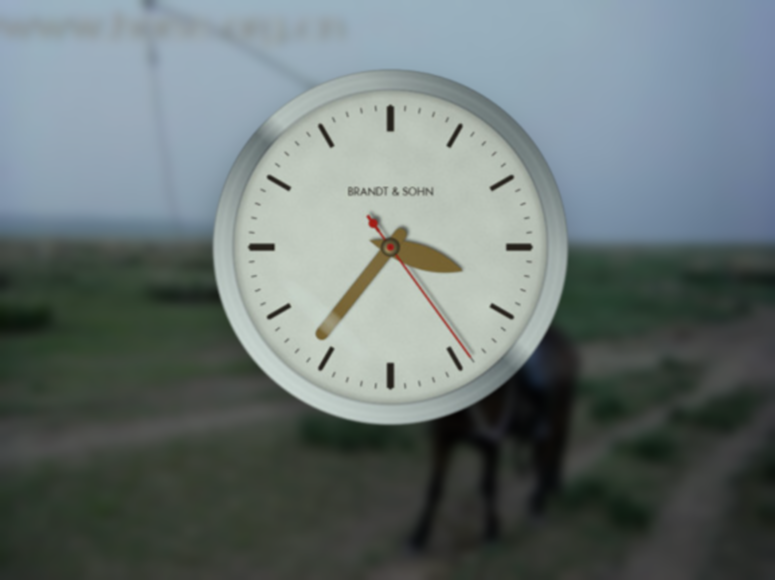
3.36.24
